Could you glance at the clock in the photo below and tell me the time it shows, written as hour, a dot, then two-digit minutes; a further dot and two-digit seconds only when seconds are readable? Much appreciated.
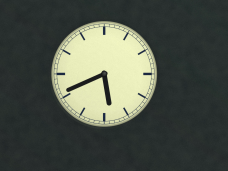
5.41
